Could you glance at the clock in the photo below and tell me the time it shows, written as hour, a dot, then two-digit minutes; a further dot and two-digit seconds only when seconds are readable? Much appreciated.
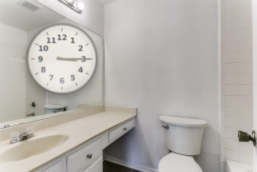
3.15
